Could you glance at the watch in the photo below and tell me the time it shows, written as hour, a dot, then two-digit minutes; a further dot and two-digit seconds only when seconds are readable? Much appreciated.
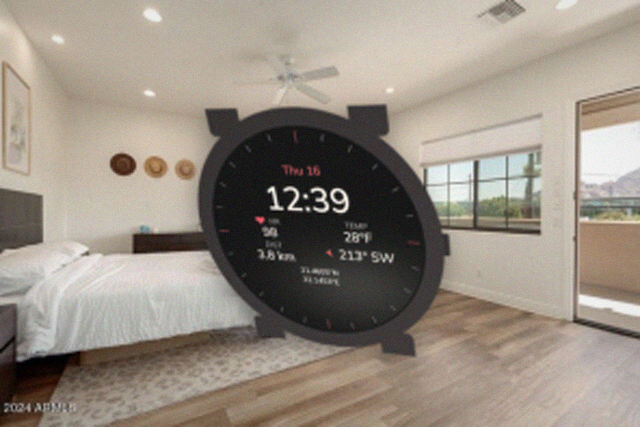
12.39
